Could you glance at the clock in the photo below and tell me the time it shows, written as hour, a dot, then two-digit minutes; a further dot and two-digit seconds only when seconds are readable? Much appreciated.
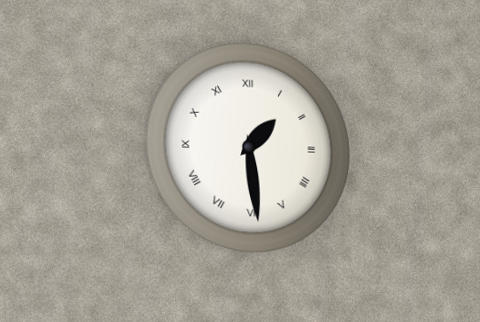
1.29
